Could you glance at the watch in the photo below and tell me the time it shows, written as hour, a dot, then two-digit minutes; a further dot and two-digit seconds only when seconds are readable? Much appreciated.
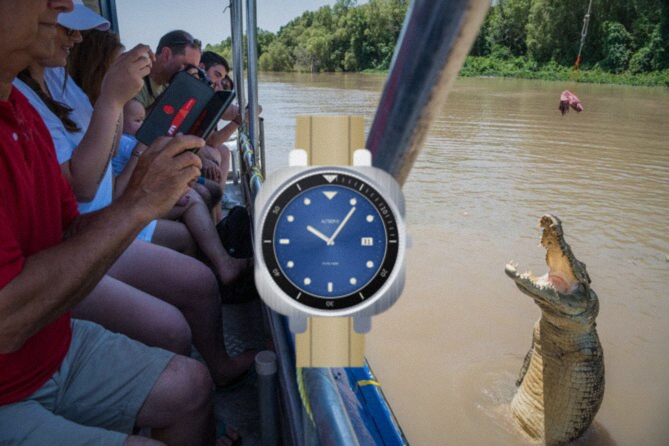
10.06
